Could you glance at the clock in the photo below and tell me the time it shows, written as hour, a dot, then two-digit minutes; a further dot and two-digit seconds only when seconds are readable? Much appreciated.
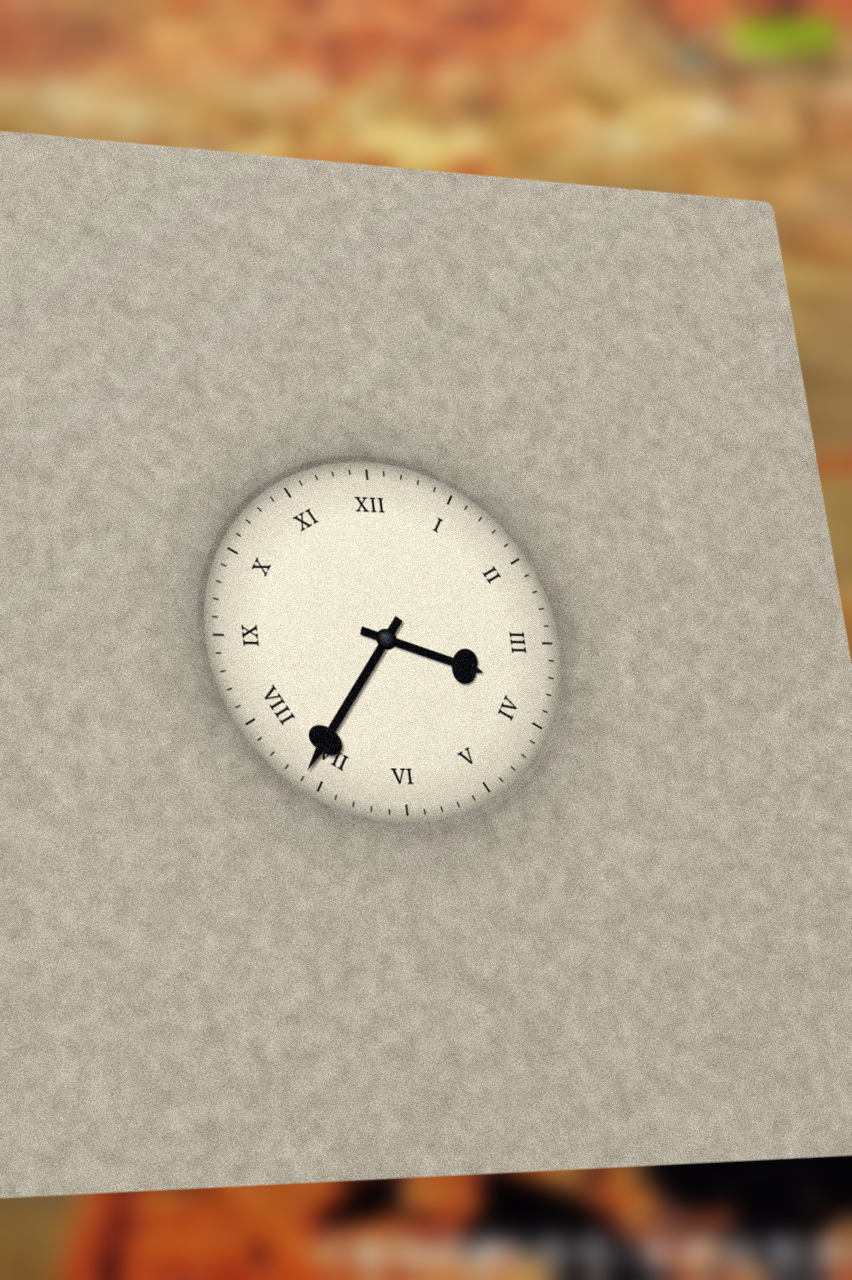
3.36
